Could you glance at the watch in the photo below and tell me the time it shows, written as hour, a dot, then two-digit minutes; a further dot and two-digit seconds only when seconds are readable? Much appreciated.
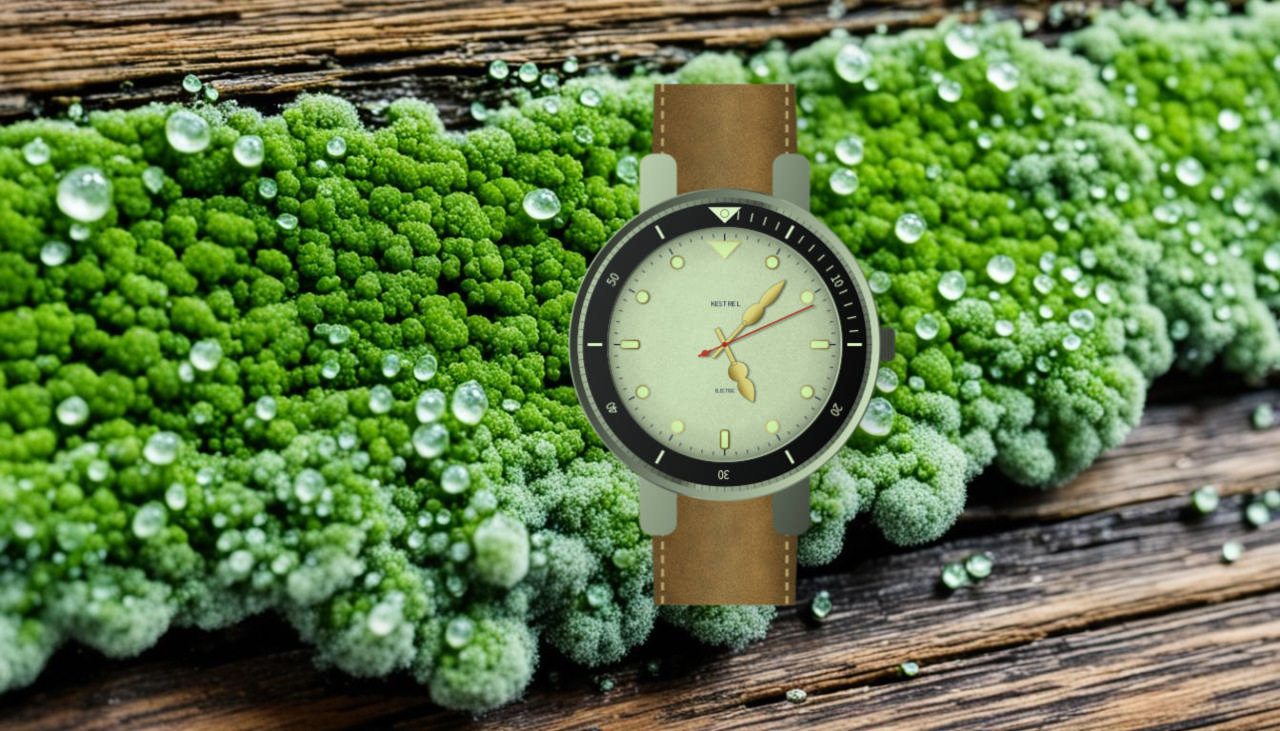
5.07.11
